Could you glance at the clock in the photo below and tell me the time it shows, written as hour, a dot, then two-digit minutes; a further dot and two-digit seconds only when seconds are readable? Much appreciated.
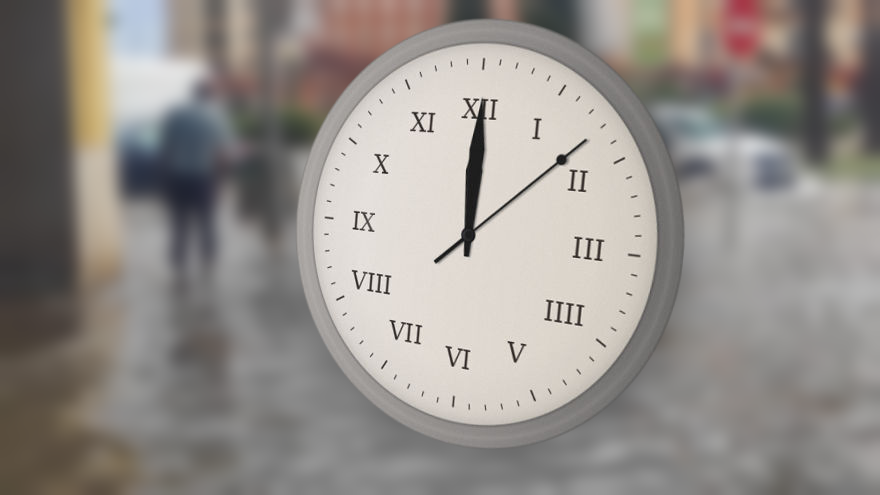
12.00.08
